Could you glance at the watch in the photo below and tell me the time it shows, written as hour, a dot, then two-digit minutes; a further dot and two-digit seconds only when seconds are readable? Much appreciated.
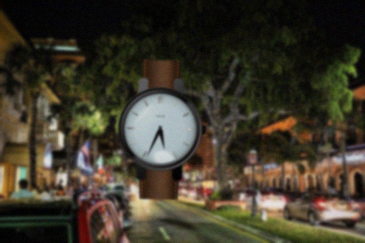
5.34
